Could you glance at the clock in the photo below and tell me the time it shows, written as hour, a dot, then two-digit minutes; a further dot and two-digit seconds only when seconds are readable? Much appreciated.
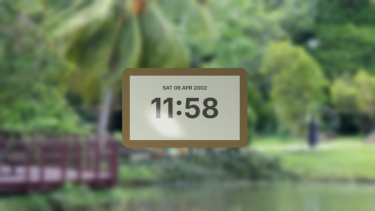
11.58
